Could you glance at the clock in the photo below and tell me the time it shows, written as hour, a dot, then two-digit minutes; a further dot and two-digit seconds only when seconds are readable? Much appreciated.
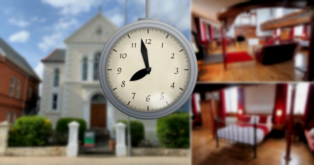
7.58
